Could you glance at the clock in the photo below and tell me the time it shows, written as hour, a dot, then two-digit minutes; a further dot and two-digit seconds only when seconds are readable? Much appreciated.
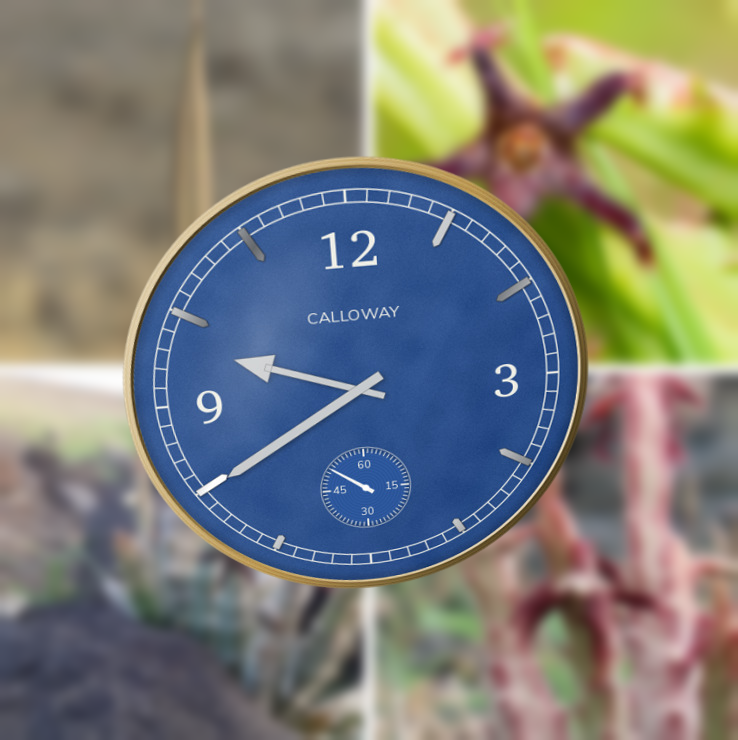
9.39.51
